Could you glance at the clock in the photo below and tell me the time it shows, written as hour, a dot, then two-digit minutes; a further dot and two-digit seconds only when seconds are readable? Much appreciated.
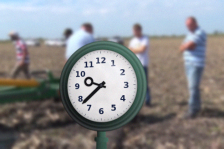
9.38
